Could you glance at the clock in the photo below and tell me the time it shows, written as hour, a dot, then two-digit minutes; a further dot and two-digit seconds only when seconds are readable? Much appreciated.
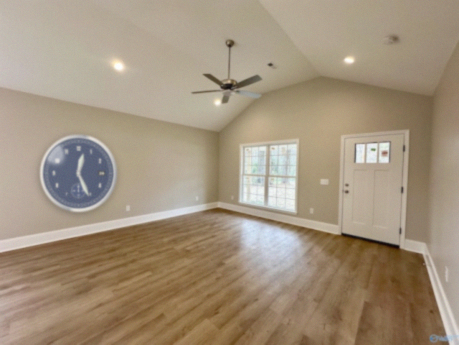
12.26
